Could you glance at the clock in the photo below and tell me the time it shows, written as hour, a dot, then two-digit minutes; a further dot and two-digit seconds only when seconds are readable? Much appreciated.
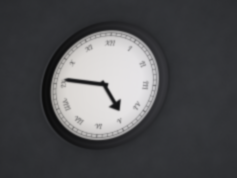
4.46
